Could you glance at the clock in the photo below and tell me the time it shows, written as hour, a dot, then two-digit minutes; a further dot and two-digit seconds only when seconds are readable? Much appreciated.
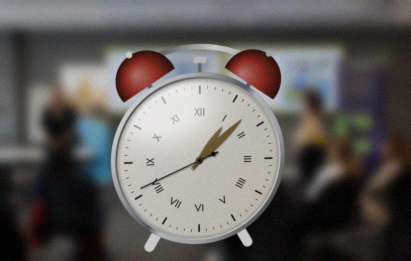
1.07.41
